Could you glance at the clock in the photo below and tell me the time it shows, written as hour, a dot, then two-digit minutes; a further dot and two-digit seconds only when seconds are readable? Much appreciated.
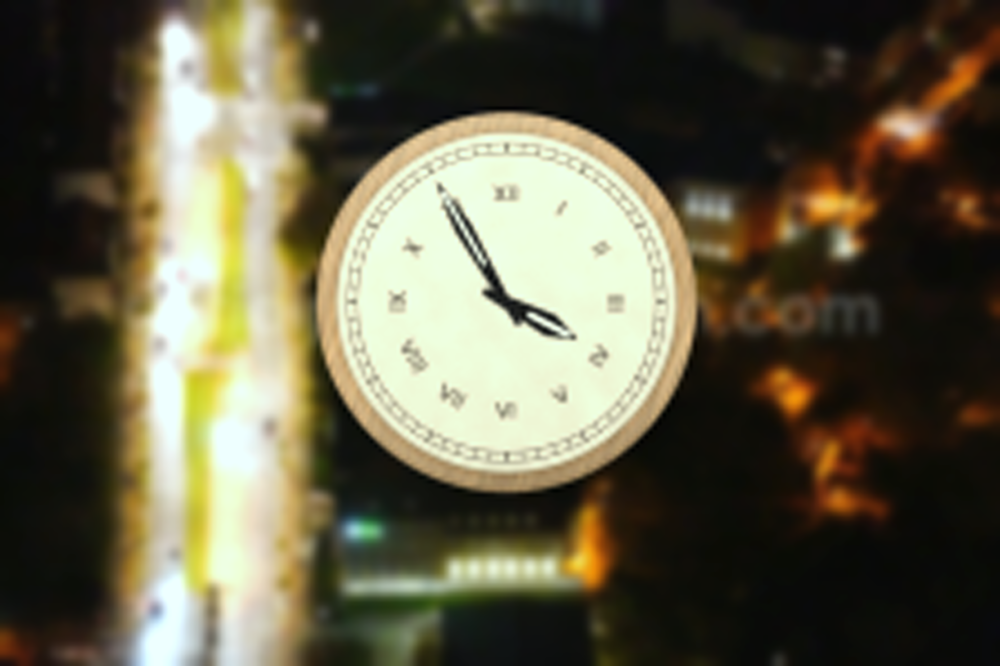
3.55
